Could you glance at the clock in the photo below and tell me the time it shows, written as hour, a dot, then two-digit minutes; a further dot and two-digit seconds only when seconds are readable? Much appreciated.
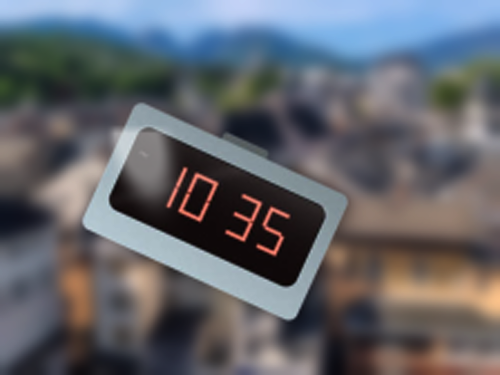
10.35
